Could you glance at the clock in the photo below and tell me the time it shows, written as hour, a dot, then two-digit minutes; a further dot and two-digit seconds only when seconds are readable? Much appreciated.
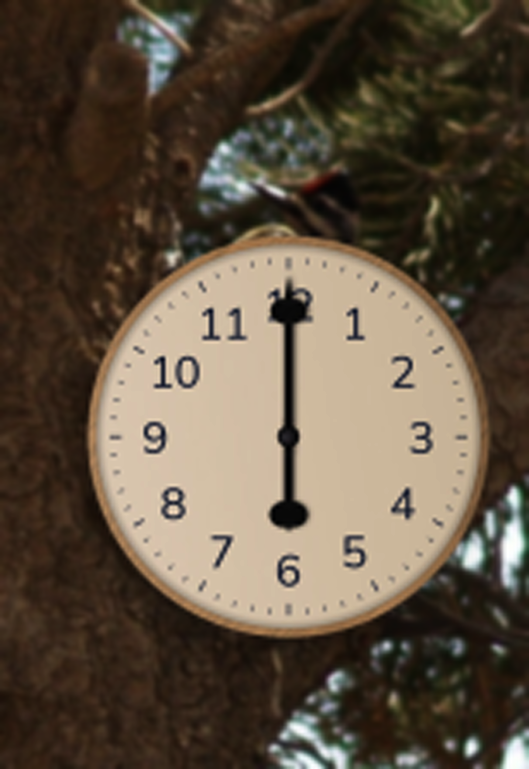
6.00
